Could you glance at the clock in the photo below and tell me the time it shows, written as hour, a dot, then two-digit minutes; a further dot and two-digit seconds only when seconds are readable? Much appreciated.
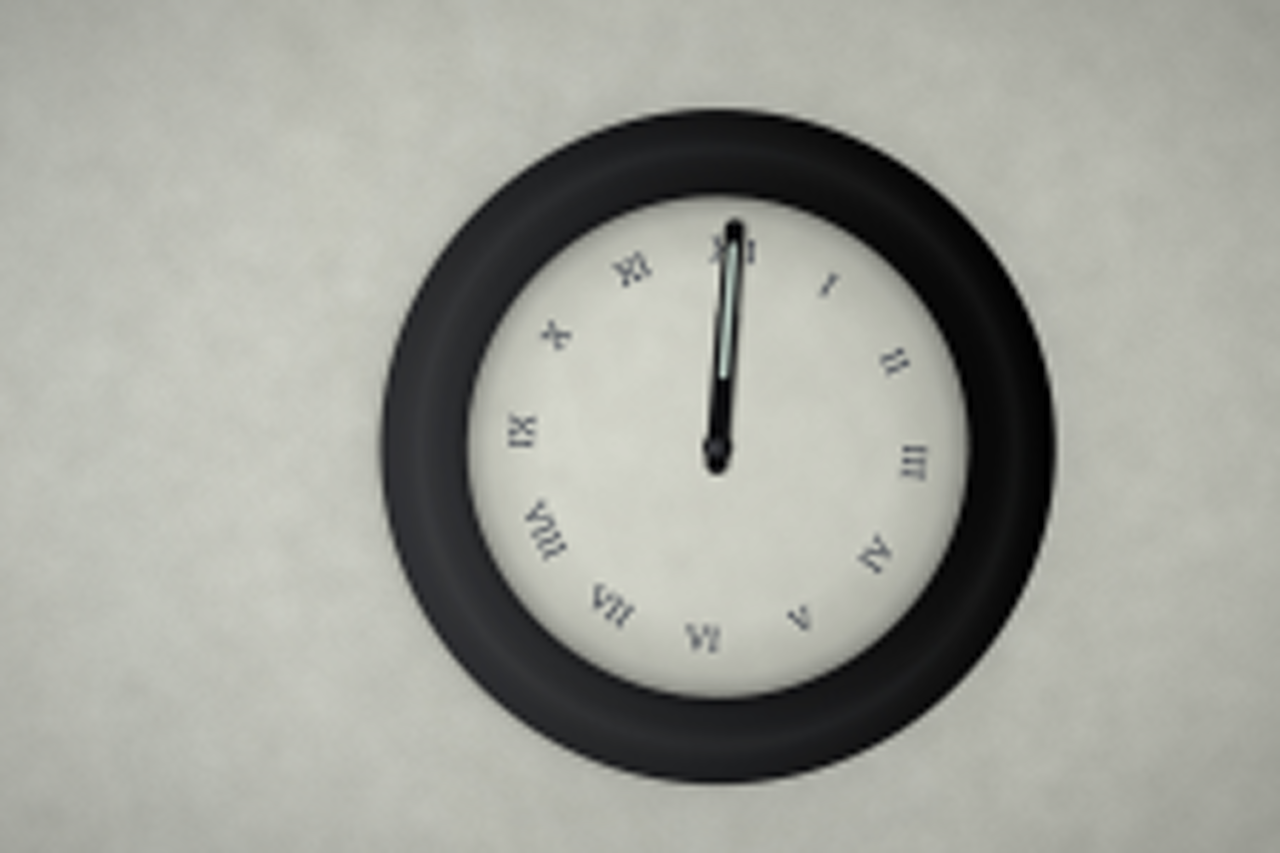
12.00
